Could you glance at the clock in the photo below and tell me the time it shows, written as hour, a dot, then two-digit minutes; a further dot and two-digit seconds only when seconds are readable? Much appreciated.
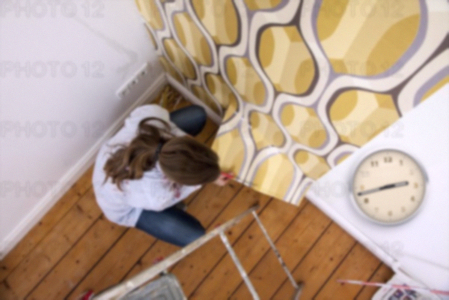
2.43
